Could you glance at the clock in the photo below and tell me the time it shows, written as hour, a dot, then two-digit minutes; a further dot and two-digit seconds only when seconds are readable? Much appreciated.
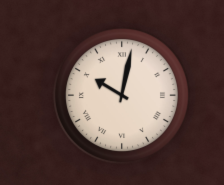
10.02
